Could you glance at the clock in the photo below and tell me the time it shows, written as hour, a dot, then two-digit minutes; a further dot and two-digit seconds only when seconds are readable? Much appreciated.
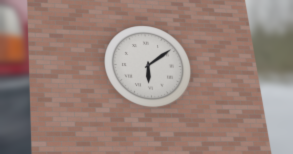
6.09
